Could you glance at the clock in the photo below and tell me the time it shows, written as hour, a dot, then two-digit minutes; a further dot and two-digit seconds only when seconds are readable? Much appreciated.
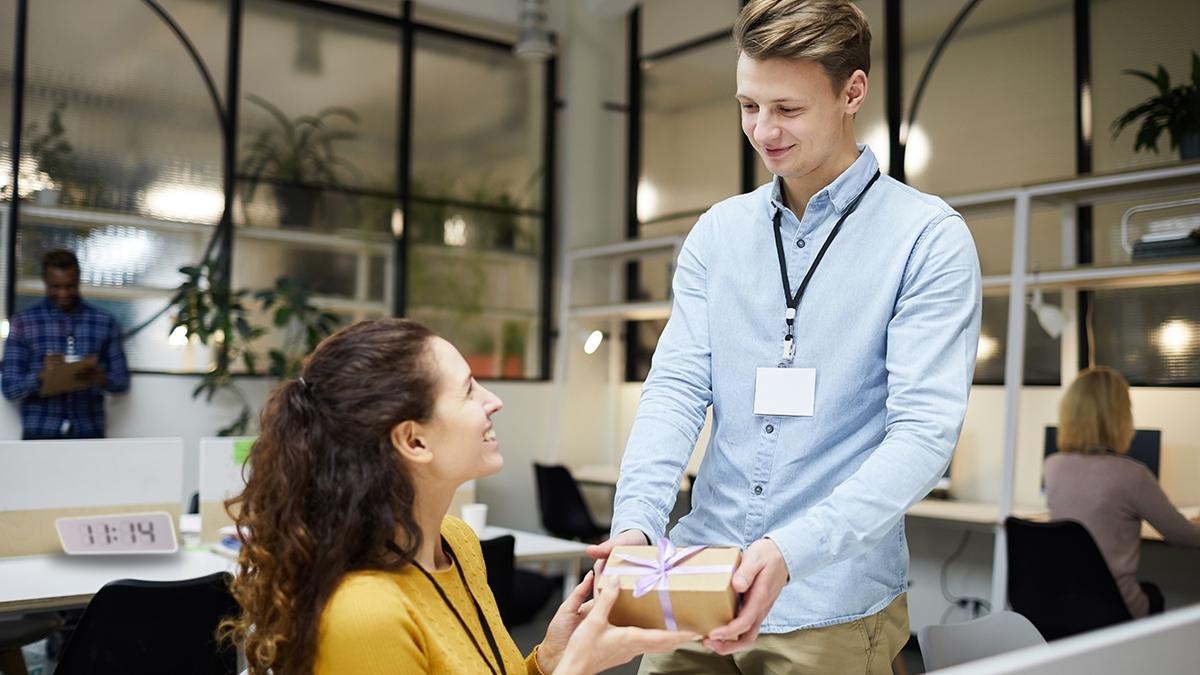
11.14
